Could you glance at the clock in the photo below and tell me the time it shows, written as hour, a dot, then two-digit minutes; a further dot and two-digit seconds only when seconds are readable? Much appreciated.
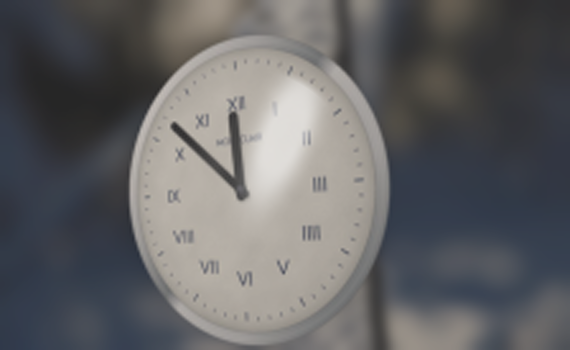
11.52
